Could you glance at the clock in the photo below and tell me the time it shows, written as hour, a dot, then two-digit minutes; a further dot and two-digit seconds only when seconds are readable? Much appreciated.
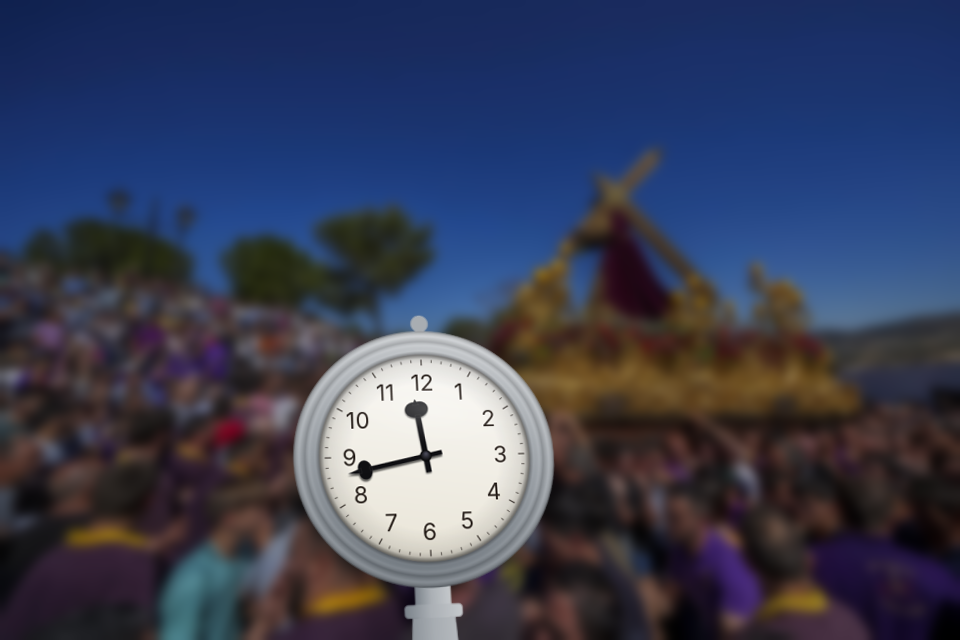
11.43
